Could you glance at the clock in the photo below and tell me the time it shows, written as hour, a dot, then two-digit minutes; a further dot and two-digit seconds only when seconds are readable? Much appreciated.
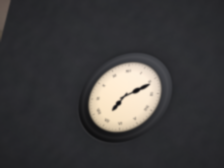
7.11
